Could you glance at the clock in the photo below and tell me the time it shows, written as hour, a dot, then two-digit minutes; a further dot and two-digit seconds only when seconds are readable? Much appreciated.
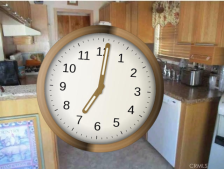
7.01
